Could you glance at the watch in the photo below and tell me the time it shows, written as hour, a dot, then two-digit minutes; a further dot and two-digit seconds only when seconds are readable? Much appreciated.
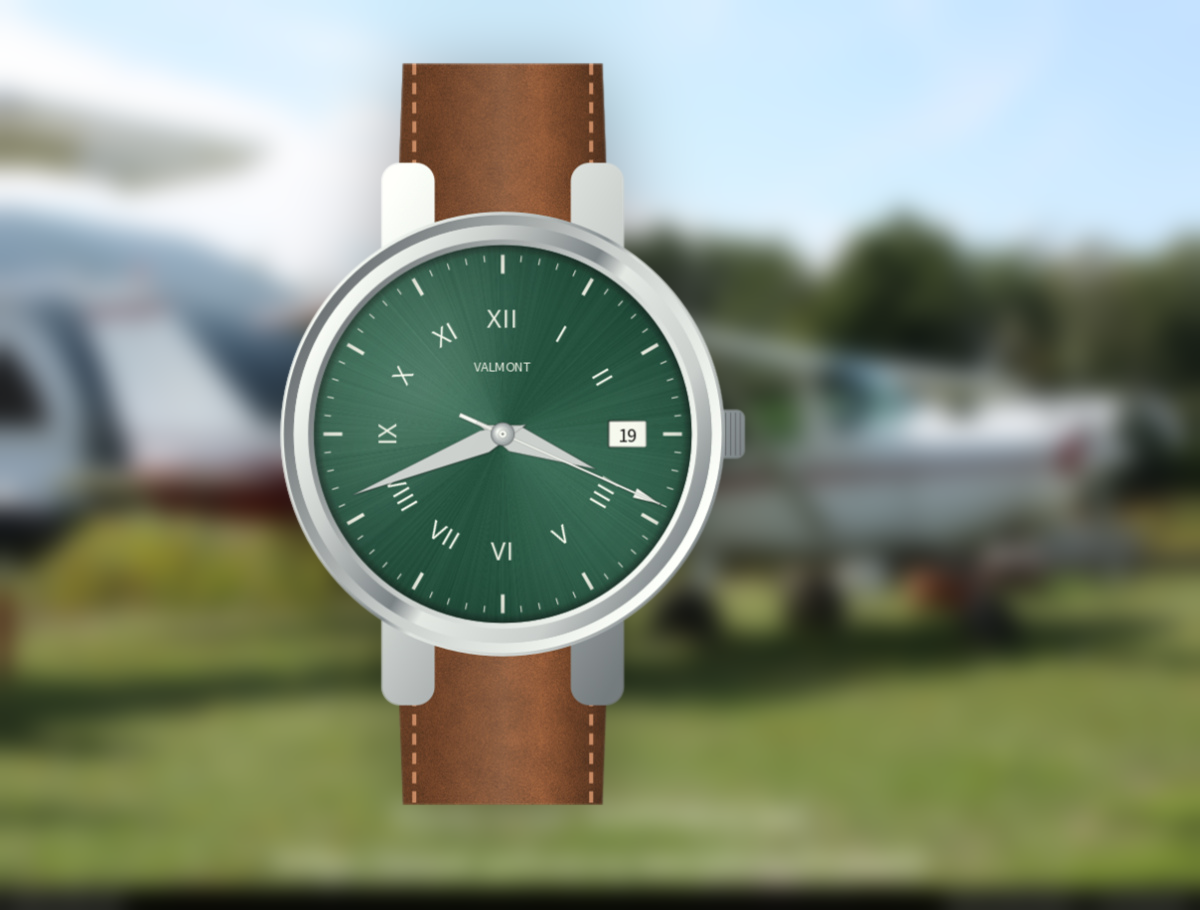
3.41.19
